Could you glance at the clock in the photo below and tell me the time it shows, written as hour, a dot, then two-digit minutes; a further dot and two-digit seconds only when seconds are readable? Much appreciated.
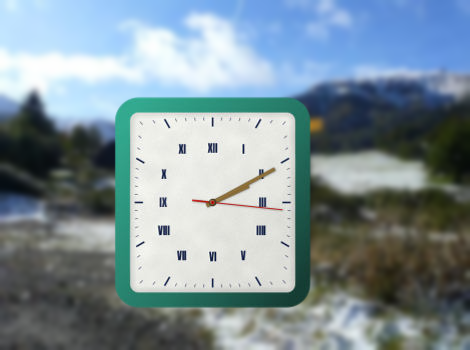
2.10.16
